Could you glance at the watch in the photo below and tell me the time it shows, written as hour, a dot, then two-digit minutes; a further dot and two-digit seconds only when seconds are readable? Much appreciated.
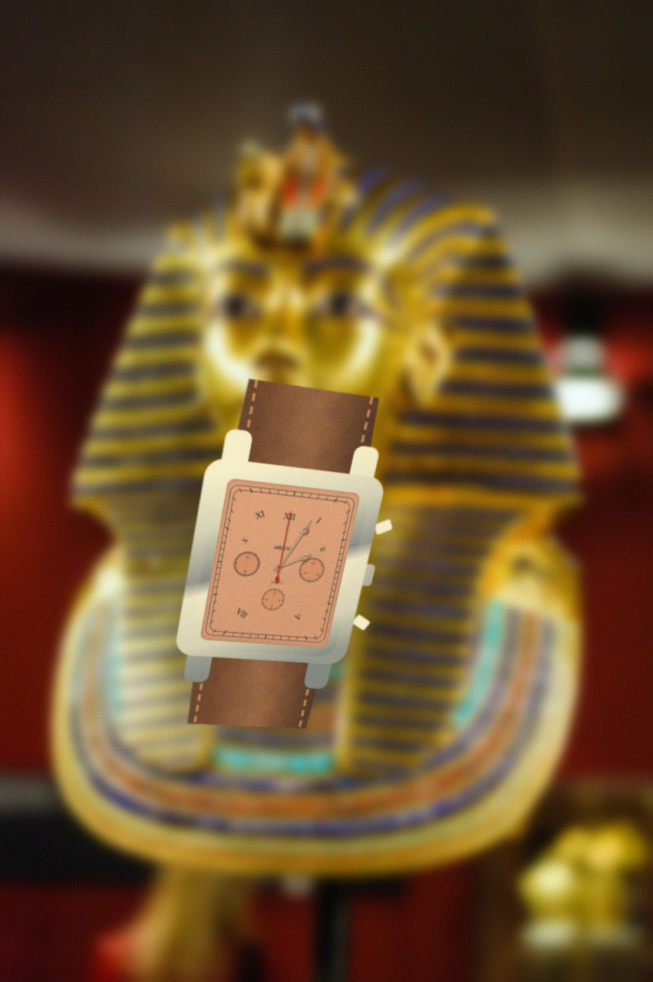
2.04
